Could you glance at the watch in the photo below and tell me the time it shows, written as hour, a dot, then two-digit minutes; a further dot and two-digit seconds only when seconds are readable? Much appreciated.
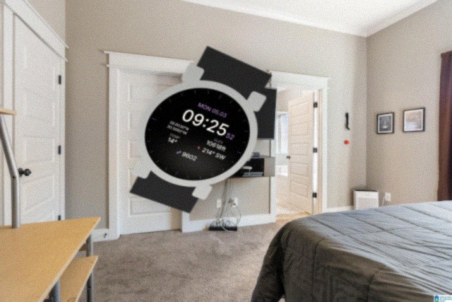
9.25
